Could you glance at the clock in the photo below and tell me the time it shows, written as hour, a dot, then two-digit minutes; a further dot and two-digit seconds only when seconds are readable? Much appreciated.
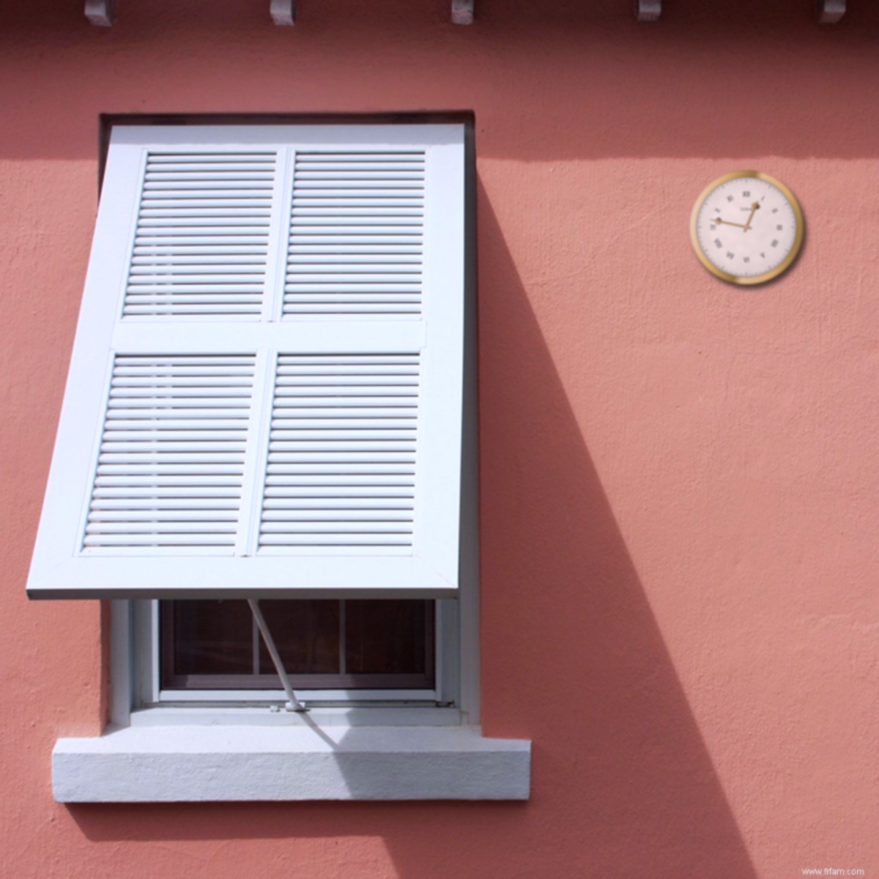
12.47
